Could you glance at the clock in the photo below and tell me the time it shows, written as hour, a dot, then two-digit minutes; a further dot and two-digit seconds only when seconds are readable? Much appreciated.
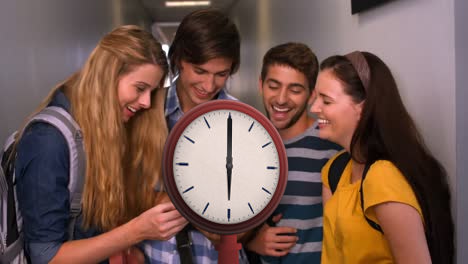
6.00
